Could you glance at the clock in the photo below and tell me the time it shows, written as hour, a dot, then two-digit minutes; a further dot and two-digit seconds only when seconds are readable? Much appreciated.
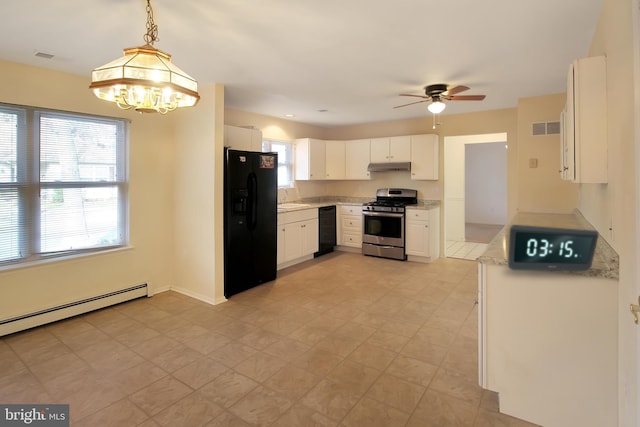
3.15
